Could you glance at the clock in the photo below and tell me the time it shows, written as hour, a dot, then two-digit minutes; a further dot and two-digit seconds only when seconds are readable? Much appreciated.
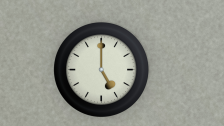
5.00
